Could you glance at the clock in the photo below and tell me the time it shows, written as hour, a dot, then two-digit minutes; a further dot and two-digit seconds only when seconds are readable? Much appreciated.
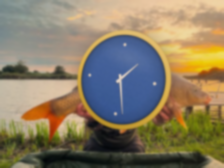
1.28
